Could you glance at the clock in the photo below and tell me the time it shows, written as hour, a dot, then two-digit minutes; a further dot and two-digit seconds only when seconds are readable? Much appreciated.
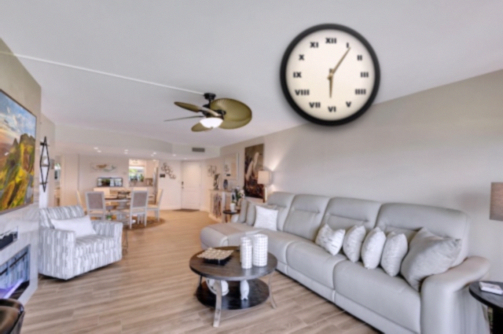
6.06
